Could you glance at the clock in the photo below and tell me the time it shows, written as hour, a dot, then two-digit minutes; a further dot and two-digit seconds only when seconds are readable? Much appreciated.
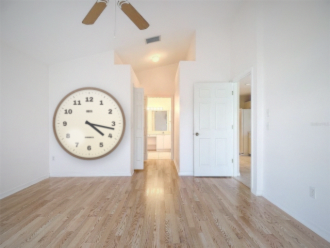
4.17
